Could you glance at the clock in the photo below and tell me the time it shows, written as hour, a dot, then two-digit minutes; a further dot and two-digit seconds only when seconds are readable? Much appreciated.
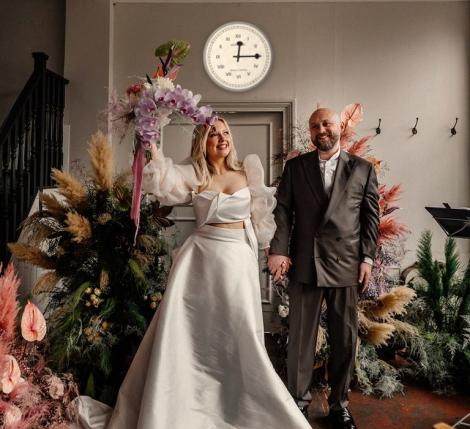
12.15
